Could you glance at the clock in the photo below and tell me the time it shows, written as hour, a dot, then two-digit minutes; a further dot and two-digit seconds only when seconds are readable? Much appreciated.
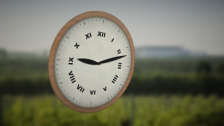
9.12
